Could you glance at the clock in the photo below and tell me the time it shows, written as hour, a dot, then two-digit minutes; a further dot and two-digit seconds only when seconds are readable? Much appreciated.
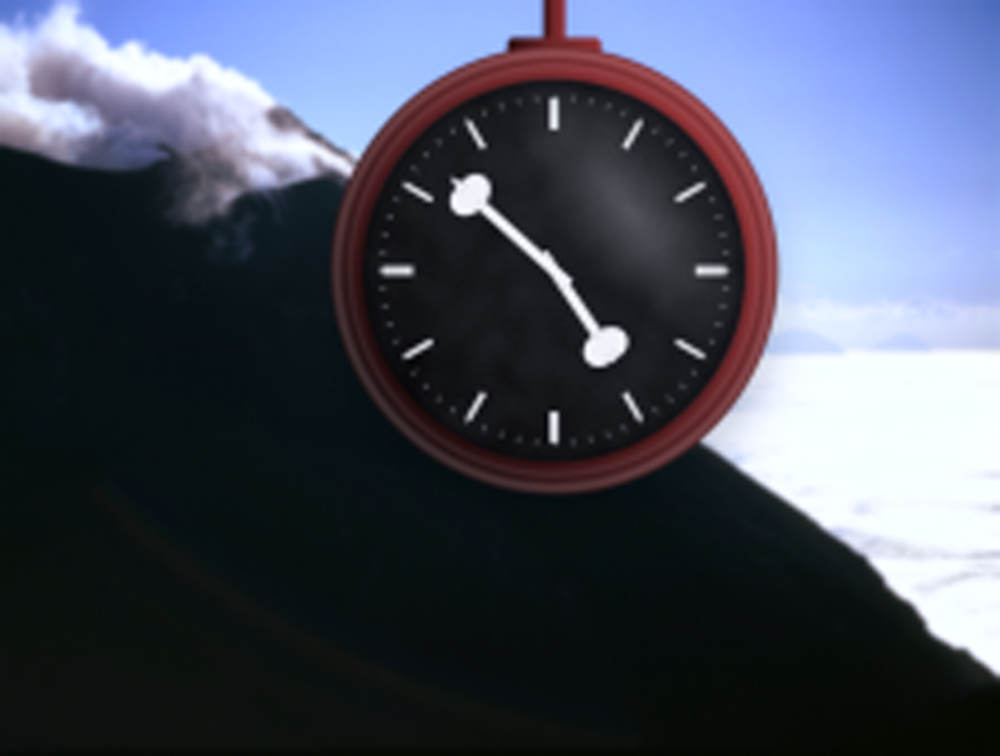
4.52
